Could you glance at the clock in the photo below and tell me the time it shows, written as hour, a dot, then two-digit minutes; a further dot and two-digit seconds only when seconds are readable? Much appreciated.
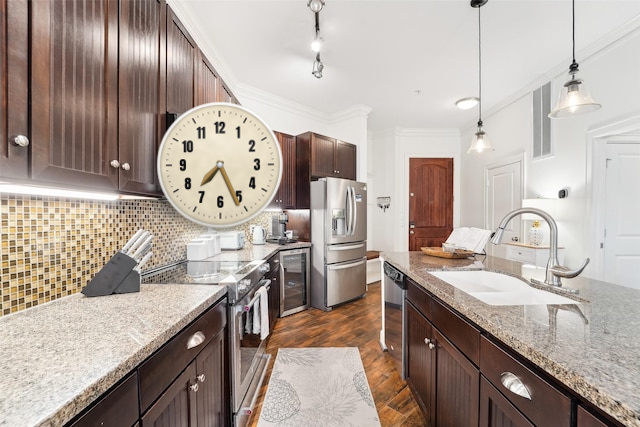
7.26
